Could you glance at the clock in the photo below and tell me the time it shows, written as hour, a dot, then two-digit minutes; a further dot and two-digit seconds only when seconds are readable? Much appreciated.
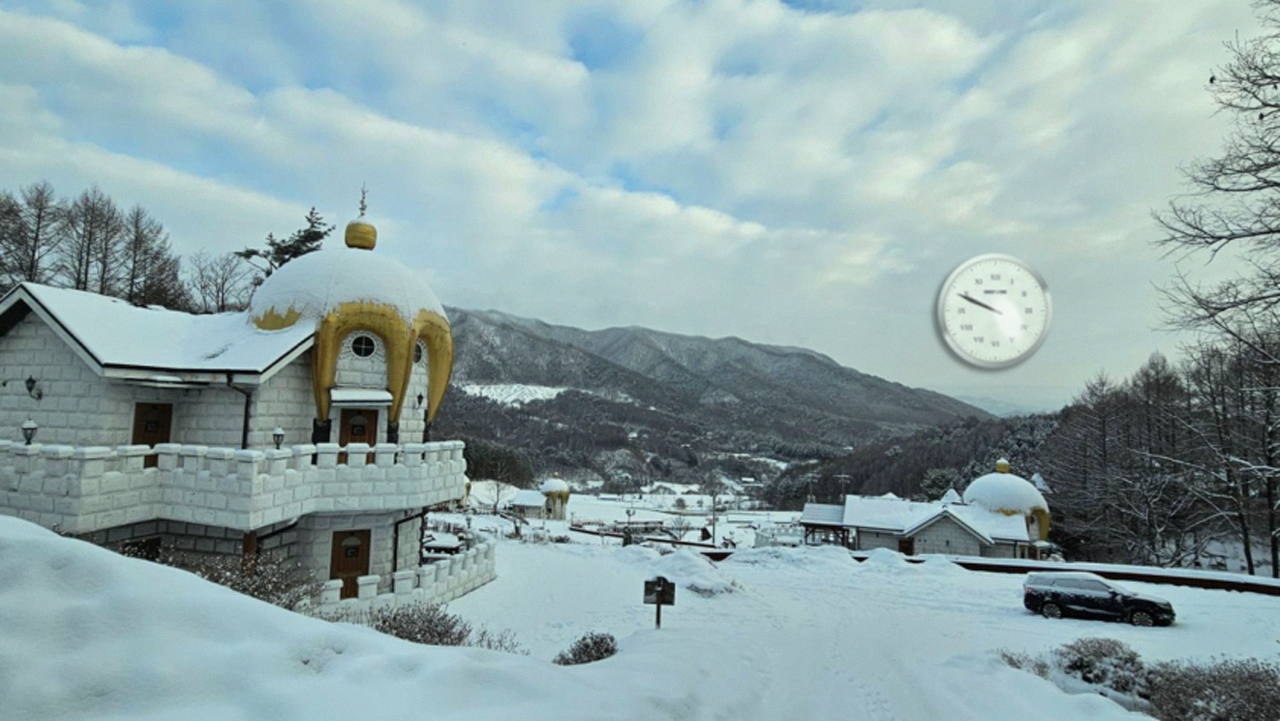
9.49
